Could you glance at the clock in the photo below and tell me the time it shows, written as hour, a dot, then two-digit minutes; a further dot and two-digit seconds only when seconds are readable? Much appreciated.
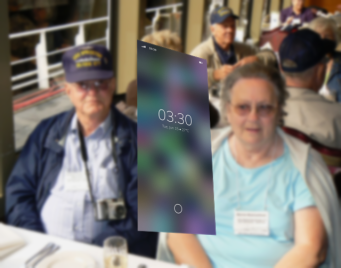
3.30
